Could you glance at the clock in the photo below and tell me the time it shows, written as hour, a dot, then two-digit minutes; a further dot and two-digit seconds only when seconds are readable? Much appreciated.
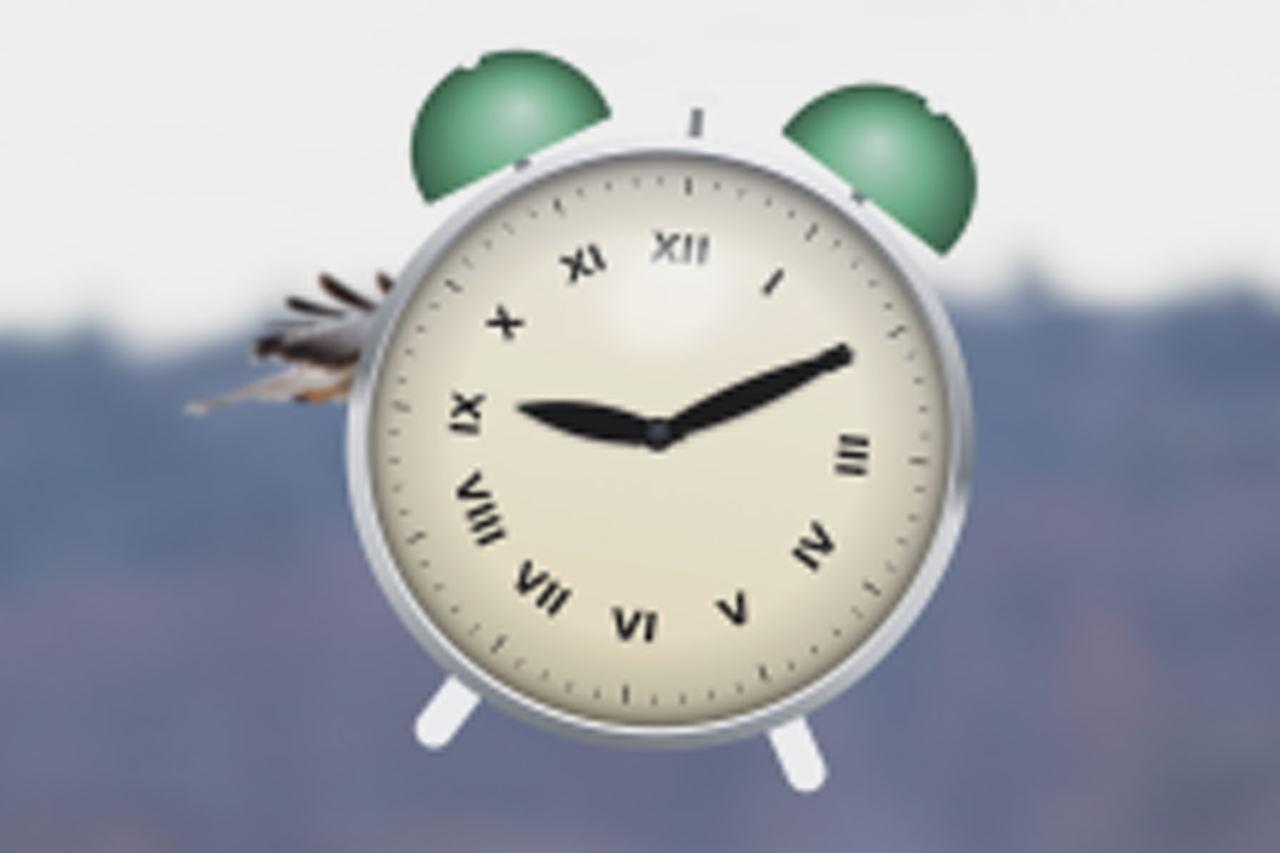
9.10
